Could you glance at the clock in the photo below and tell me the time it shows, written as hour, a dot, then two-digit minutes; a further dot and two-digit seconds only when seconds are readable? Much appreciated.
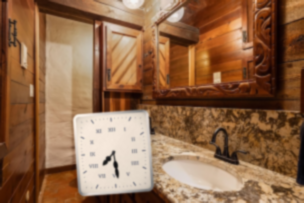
7.29
